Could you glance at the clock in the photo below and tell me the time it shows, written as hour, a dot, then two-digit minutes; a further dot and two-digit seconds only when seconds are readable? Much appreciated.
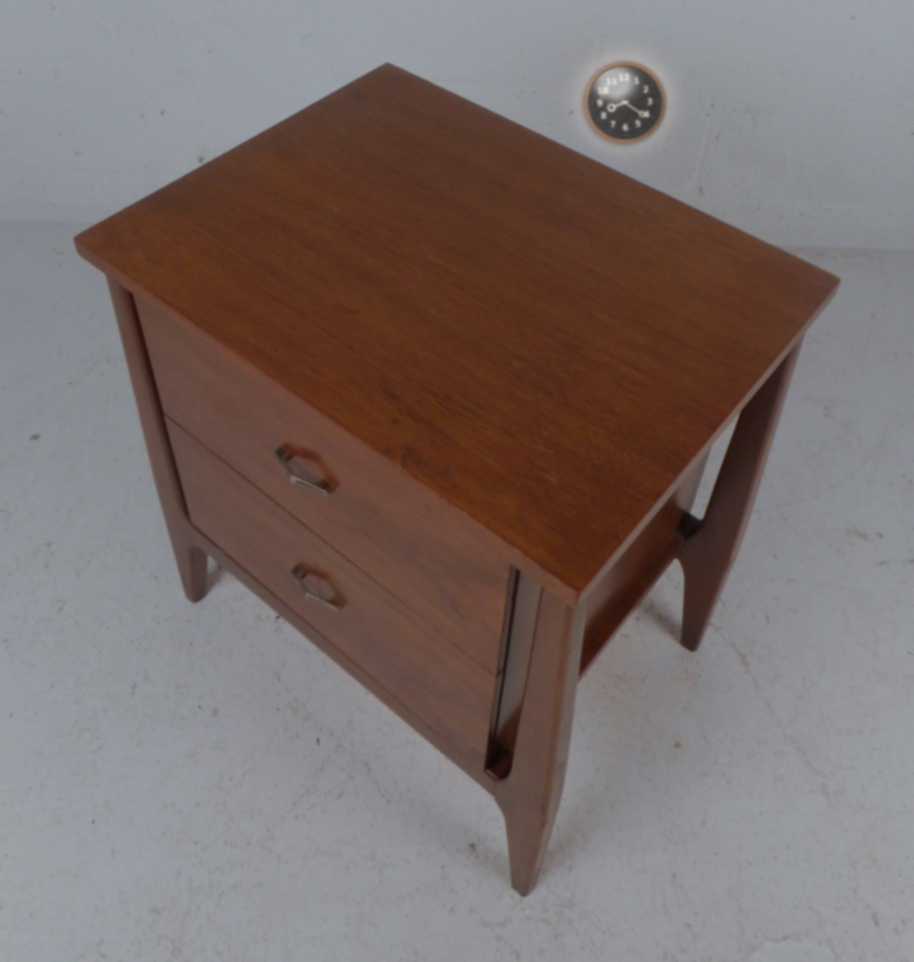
8.21
